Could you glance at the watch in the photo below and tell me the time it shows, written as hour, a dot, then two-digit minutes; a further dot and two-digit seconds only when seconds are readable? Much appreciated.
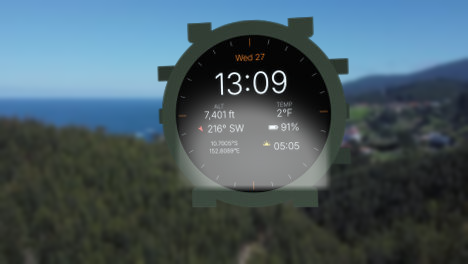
13.09
